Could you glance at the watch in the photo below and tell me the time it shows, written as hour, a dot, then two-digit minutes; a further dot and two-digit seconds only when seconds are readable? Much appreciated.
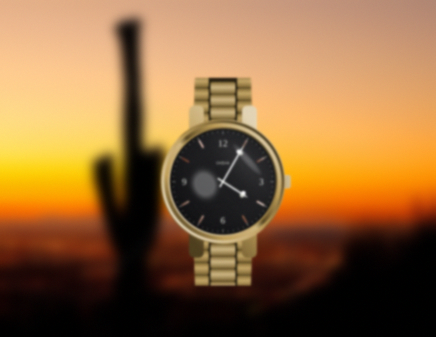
4.05
